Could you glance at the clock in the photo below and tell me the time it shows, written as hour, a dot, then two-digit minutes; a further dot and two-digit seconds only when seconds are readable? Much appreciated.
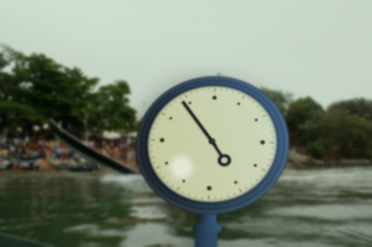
4.54
